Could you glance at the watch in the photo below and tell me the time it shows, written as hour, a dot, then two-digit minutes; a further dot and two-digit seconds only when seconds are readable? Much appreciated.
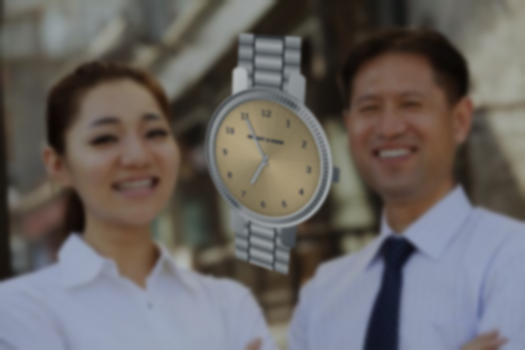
6.55
